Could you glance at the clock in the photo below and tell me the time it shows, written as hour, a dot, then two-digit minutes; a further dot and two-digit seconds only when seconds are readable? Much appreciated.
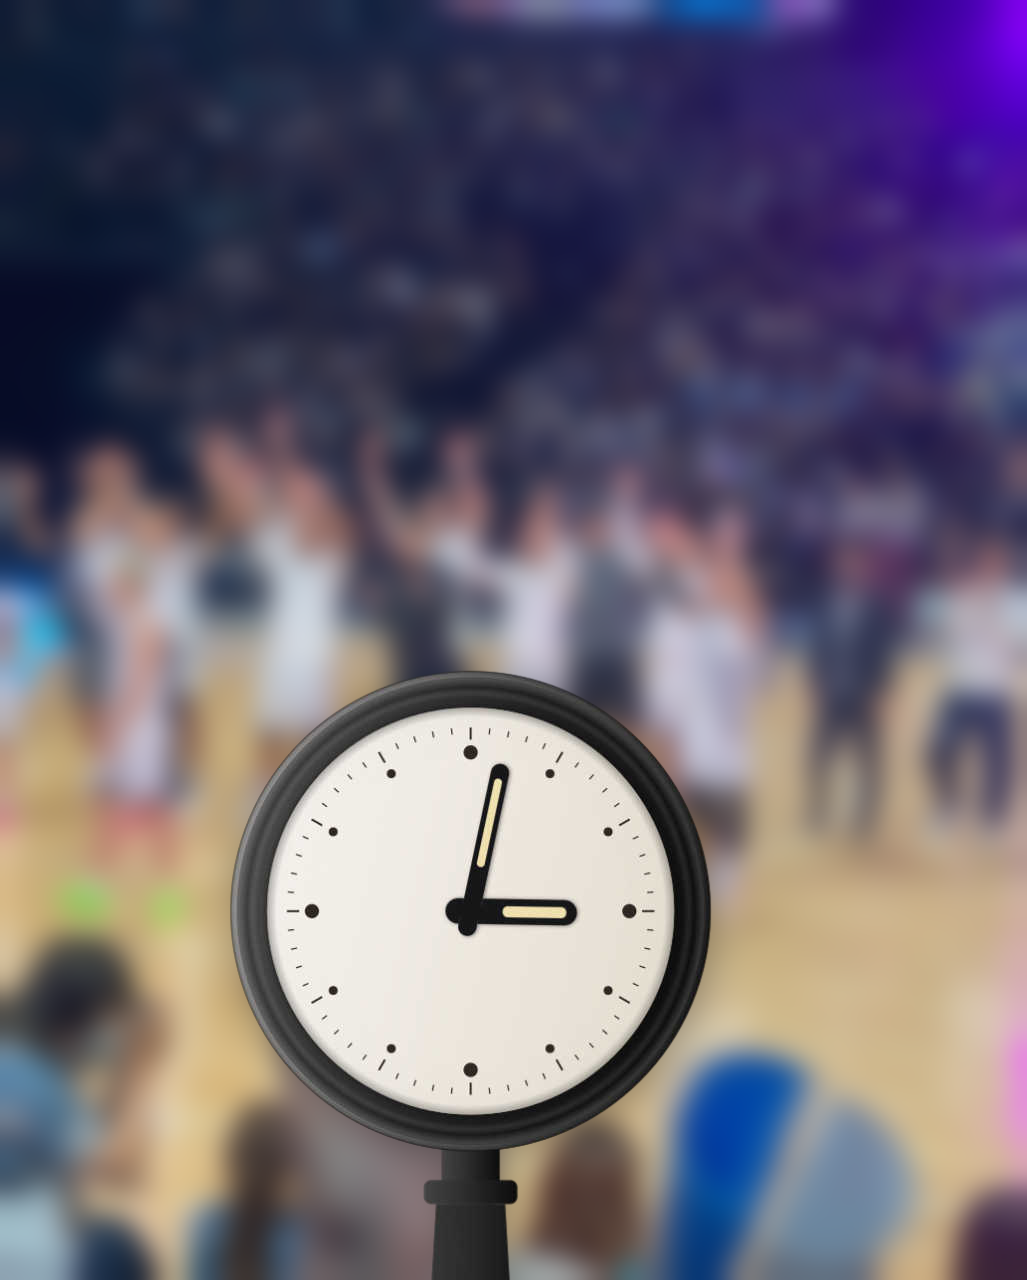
3.02
